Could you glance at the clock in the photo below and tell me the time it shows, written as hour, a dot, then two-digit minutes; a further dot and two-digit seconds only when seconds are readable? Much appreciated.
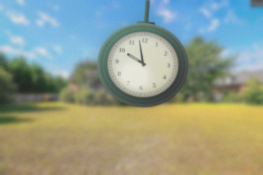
9.58
